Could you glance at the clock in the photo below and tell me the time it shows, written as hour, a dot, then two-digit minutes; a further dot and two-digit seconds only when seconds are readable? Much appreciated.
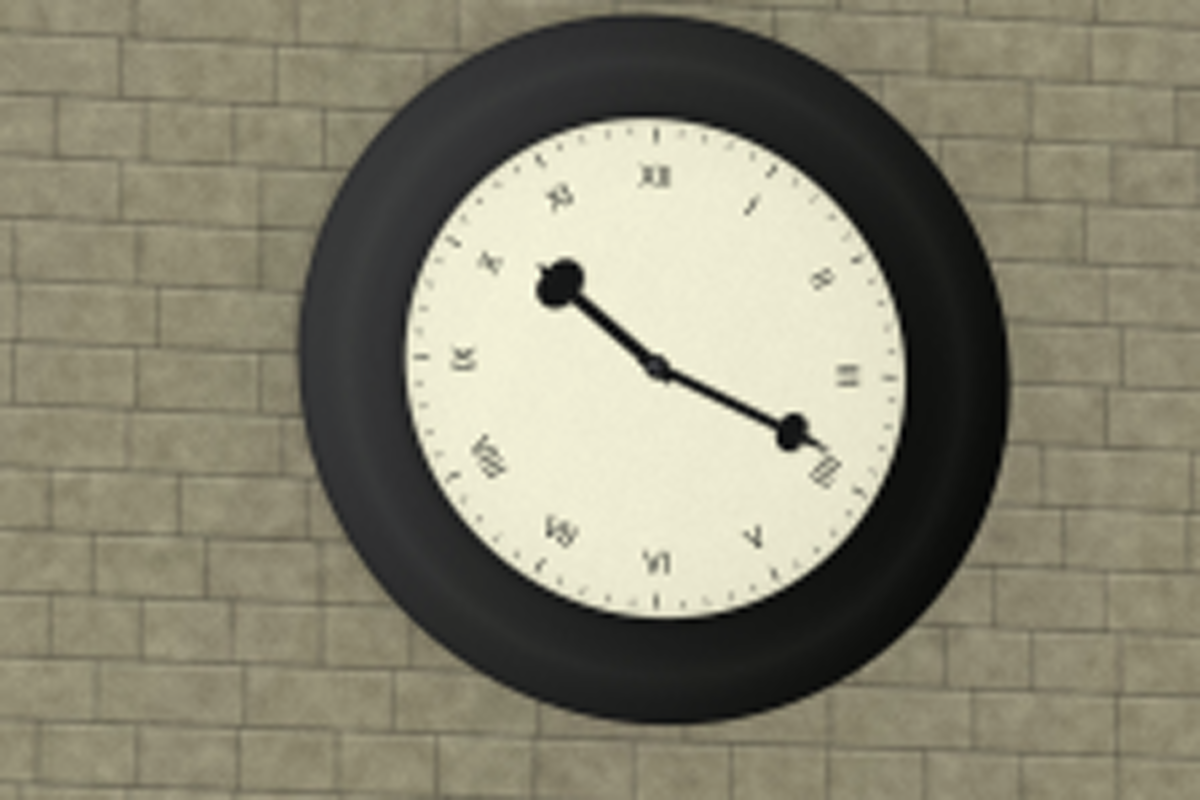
10.19
